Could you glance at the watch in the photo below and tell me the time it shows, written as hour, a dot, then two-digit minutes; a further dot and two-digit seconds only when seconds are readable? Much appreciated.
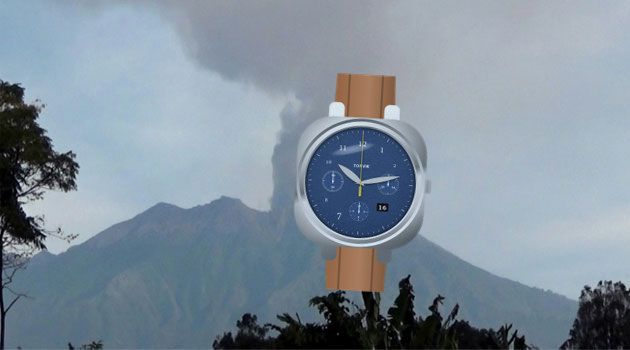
10.13
